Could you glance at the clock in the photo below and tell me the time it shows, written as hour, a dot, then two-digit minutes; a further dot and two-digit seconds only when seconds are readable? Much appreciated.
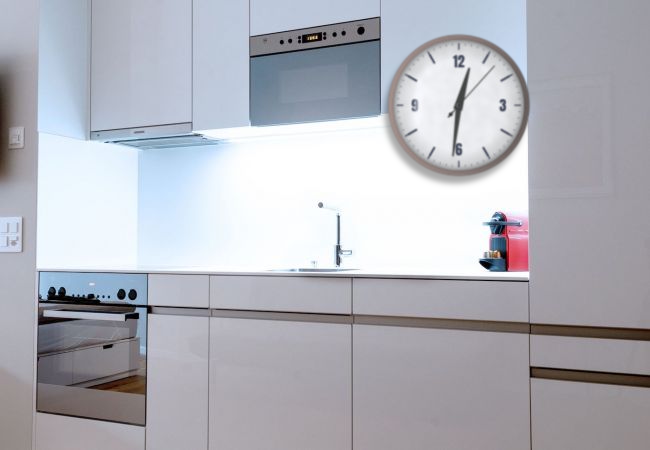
12.31.07
